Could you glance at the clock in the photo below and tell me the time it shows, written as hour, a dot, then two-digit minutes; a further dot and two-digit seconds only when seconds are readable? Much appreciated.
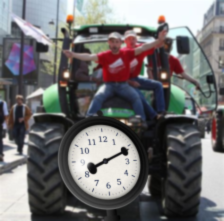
8.11
